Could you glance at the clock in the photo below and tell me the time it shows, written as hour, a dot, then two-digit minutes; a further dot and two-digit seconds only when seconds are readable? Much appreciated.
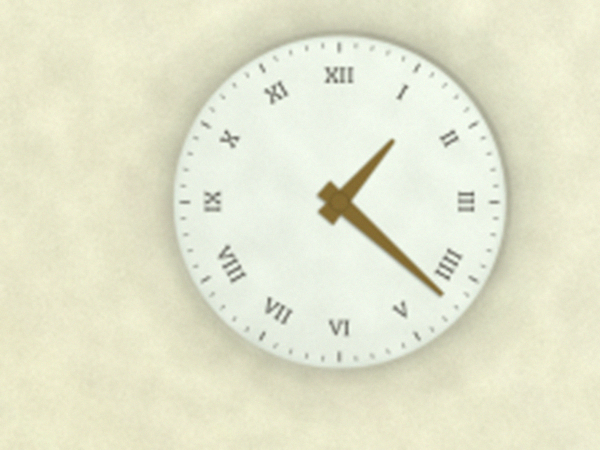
1.22
